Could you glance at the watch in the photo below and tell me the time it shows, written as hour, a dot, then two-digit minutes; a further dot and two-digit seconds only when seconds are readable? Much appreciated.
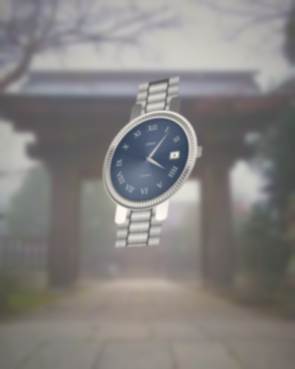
4.06
